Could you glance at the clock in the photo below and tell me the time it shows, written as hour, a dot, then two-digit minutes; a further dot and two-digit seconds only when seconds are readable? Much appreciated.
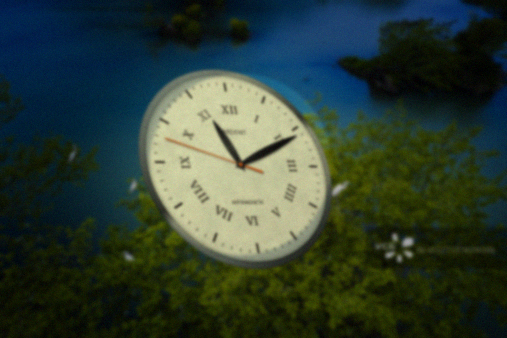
11.10.48
